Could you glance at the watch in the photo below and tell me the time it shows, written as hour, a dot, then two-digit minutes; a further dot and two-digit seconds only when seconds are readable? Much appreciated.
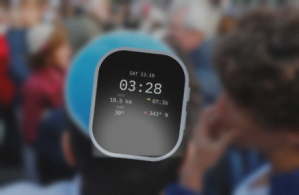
3.28
